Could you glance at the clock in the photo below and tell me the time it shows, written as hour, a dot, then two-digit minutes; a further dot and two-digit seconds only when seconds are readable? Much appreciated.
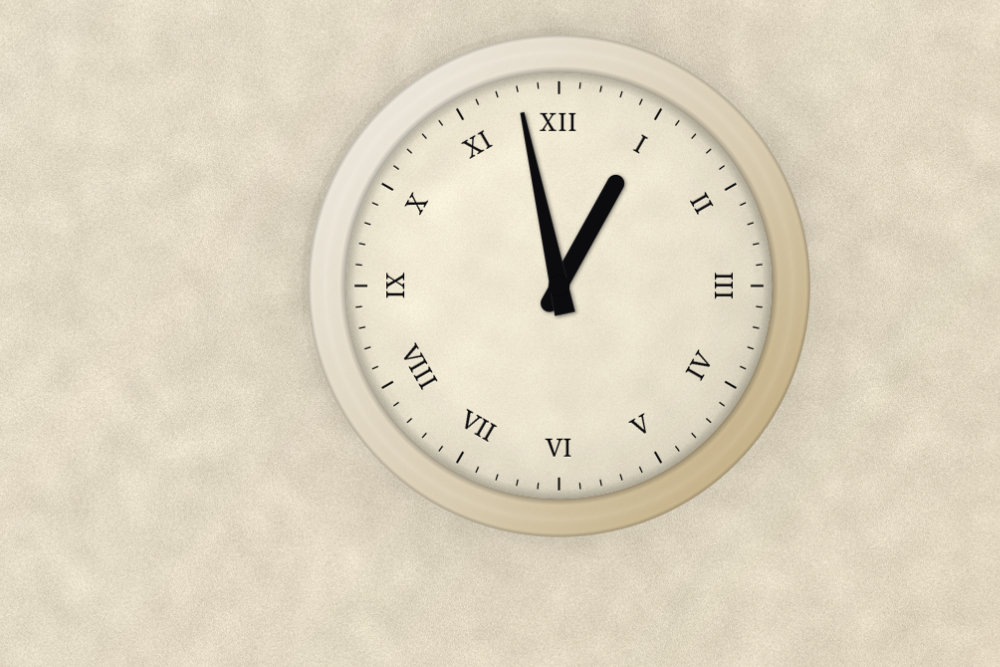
12.58
